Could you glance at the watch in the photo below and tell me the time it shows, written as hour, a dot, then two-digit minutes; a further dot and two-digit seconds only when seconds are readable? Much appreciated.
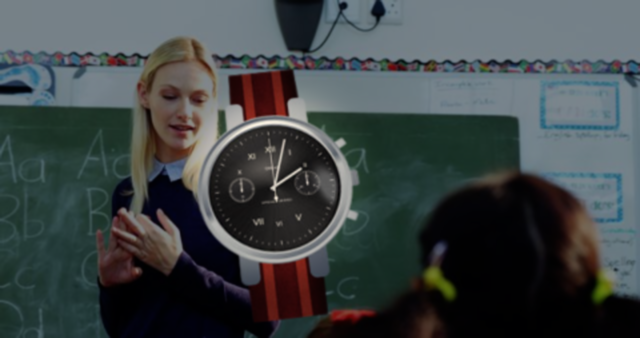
2.03
